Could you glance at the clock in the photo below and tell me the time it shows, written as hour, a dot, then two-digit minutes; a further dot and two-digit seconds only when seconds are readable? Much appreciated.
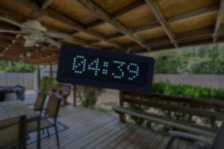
4.39
